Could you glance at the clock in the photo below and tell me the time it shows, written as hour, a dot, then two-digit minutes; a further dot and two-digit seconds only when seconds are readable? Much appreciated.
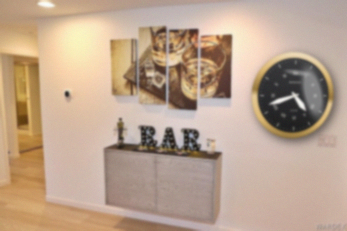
4.42
